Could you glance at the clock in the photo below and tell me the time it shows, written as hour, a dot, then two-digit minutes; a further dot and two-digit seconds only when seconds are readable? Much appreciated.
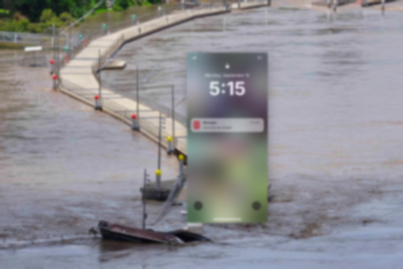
5.15
